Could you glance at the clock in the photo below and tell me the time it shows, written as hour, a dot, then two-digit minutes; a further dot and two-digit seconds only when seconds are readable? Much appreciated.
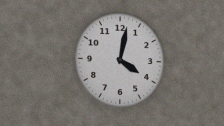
4.02
